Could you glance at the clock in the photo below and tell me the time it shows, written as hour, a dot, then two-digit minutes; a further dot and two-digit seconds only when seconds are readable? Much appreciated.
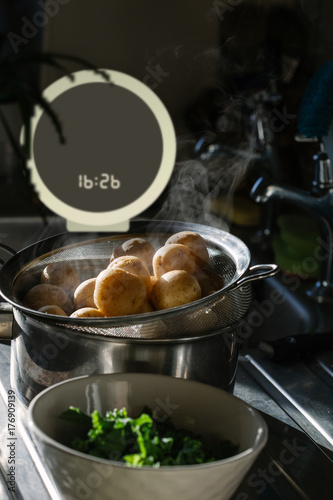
16.26
